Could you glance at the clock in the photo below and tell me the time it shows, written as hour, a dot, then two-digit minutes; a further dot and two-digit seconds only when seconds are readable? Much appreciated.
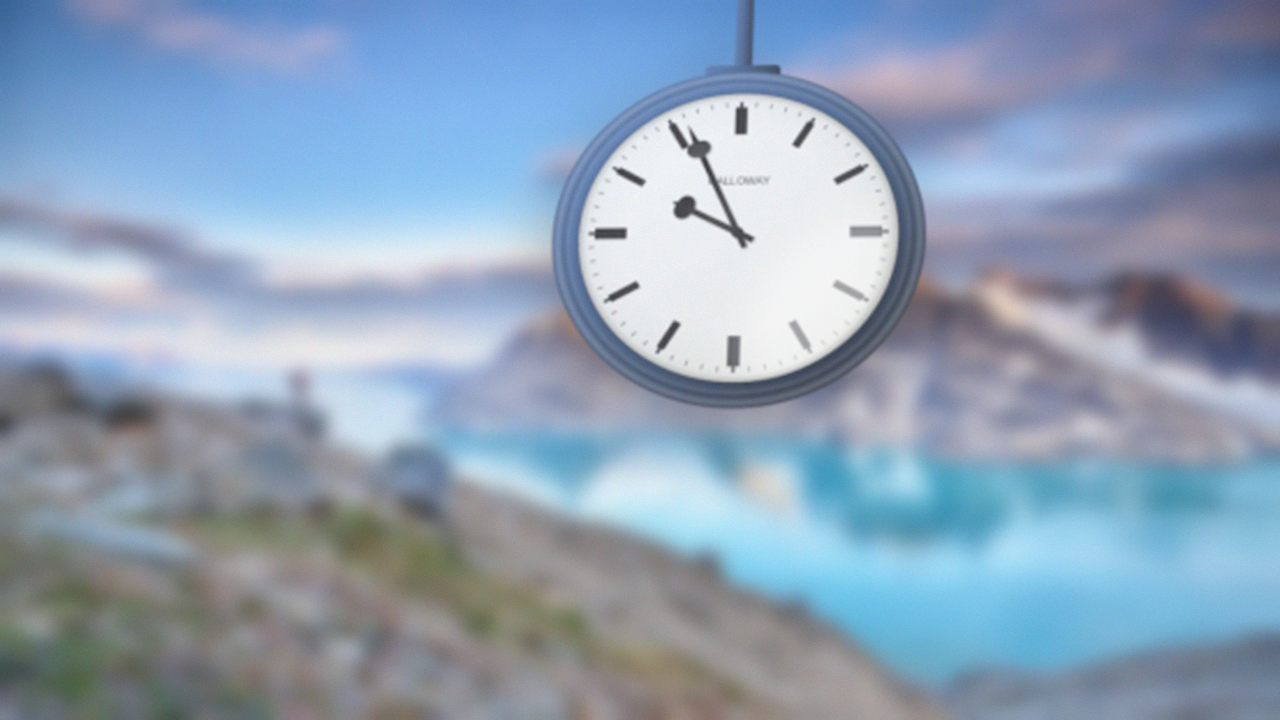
9.56
